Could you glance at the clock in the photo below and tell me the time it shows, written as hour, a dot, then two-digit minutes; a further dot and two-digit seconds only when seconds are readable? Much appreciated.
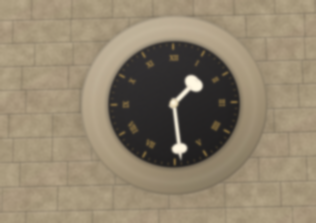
1.29
